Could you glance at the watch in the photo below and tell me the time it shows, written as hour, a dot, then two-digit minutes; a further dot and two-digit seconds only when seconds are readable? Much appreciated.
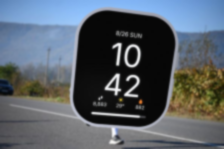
10.42
